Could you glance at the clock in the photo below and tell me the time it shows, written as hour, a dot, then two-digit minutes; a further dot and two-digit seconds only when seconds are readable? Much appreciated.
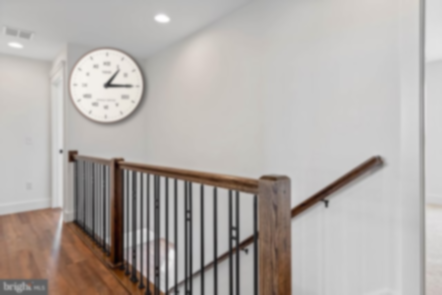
1.15
